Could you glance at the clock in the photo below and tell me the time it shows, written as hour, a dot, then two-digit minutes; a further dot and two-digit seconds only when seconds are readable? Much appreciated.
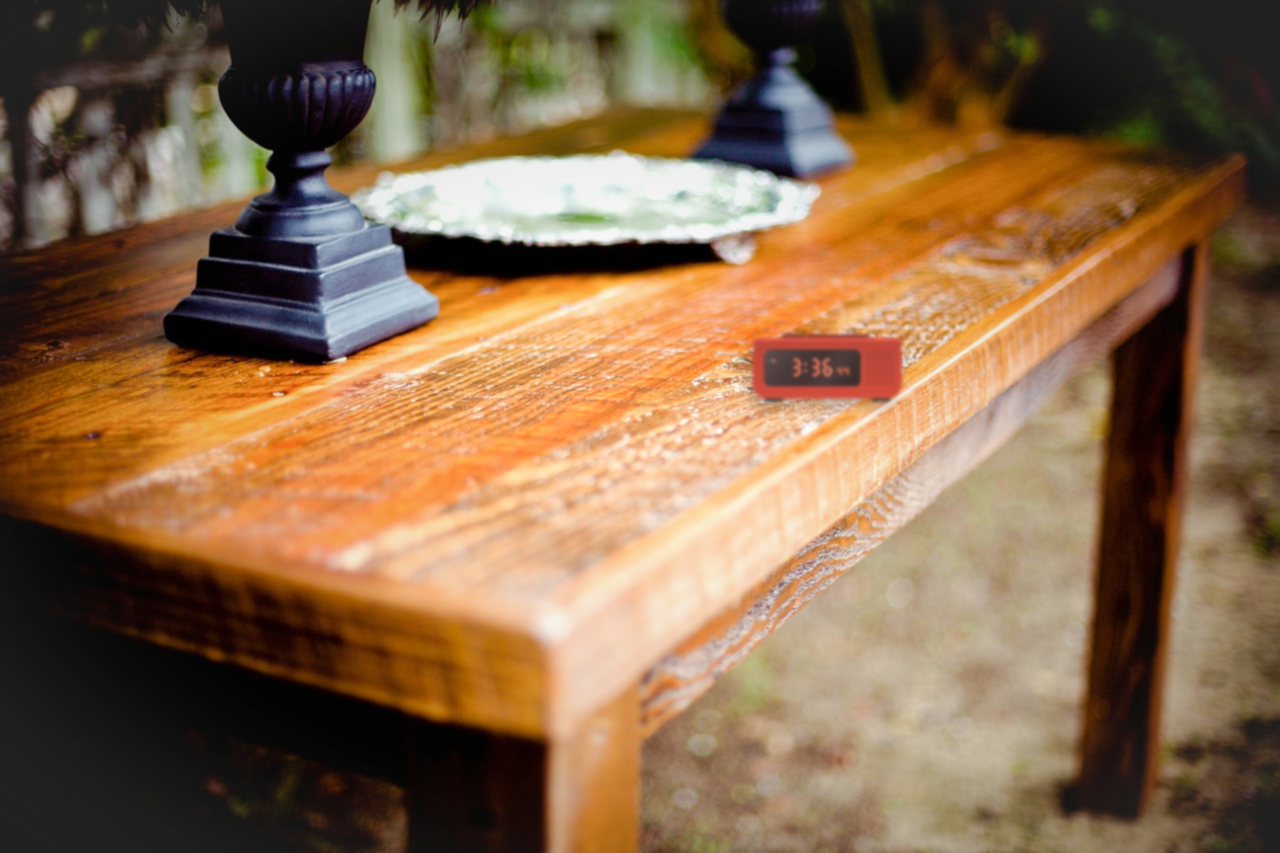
3.36
